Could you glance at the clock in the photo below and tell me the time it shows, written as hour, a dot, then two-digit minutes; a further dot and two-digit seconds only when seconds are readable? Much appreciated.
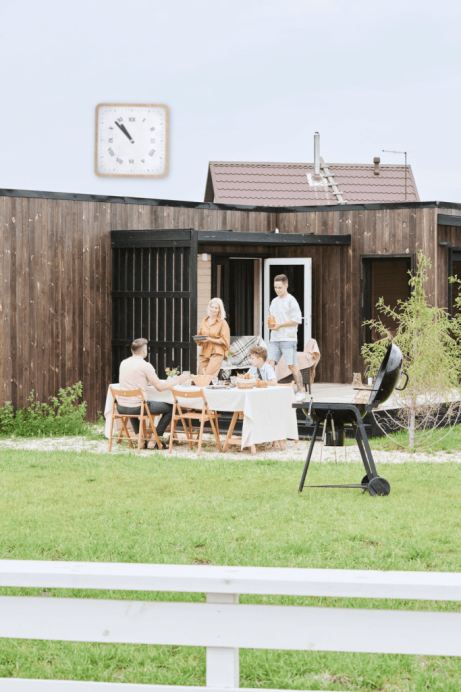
10.53
